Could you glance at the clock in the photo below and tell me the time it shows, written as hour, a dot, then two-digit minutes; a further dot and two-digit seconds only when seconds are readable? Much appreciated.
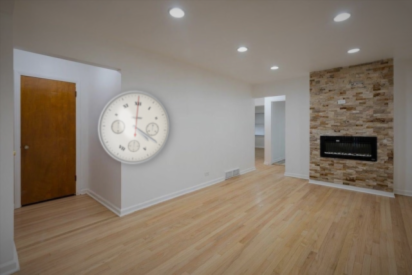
4.20
